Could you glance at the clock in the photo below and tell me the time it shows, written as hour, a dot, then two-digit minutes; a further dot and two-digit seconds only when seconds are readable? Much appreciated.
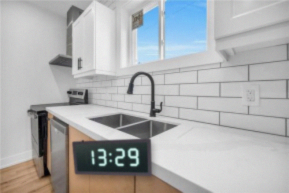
13.29
